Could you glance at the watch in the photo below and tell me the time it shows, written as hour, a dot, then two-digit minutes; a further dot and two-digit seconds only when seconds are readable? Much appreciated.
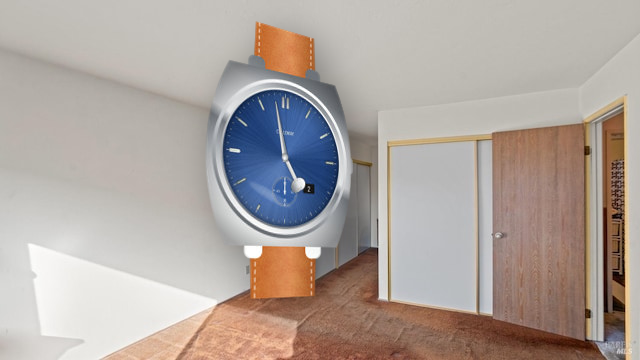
4.58
